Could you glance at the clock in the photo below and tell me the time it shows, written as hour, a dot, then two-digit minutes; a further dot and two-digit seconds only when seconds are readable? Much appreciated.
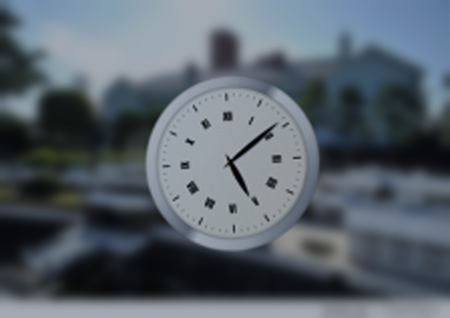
5.09
